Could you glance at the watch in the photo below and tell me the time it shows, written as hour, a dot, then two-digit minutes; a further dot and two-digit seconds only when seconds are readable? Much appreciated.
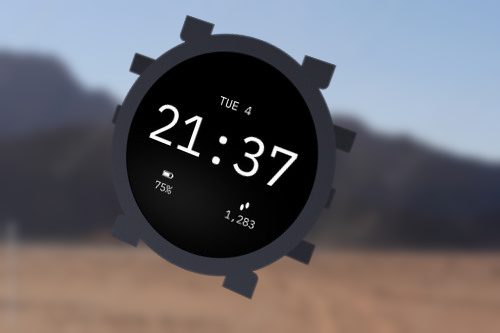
21.37
